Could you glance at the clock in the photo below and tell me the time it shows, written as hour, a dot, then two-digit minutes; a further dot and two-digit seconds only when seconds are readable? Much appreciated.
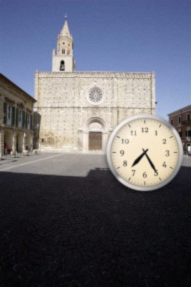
7.25
